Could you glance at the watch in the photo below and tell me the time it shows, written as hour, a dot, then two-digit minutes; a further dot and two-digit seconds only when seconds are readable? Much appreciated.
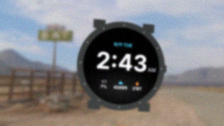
2.43
